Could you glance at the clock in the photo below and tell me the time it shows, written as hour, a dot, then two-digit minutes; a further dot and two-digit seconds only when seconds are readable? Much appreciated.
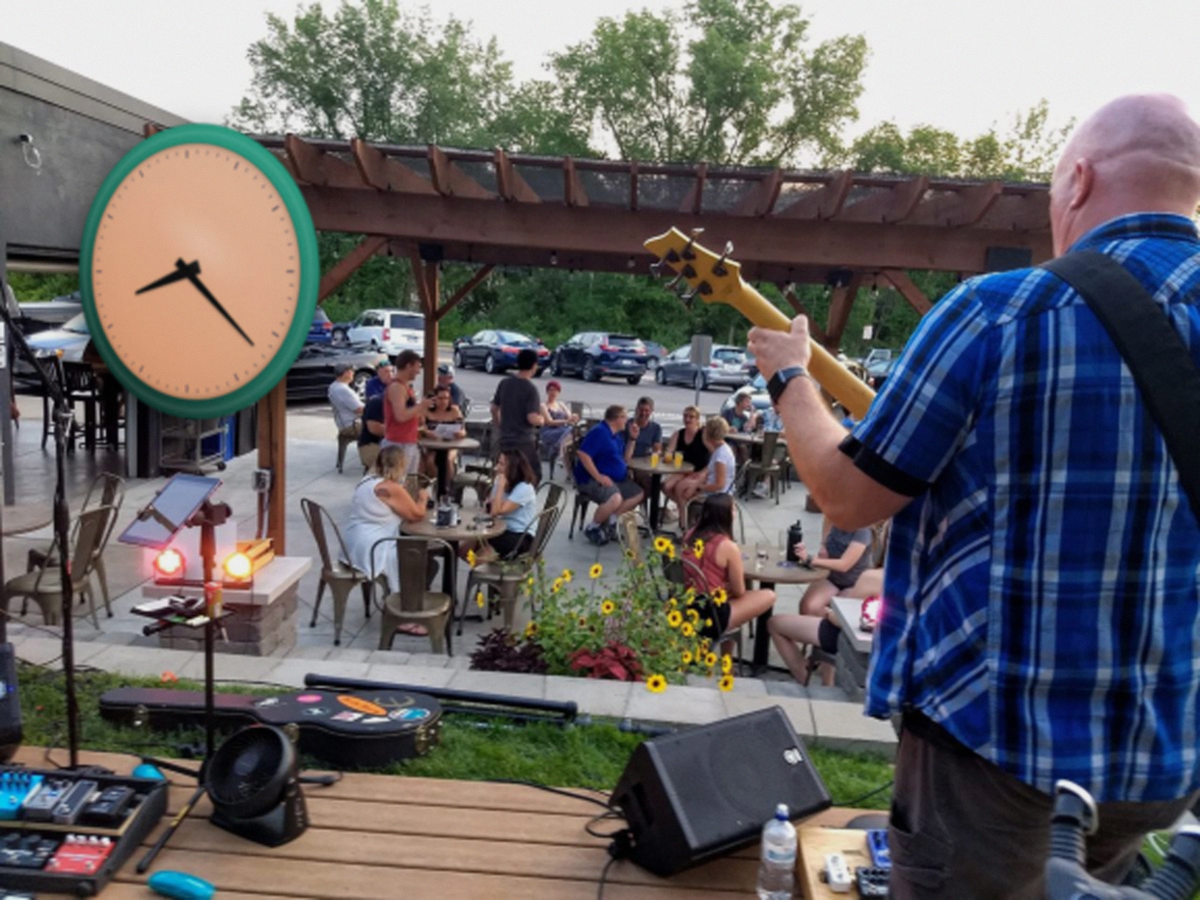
8.22
